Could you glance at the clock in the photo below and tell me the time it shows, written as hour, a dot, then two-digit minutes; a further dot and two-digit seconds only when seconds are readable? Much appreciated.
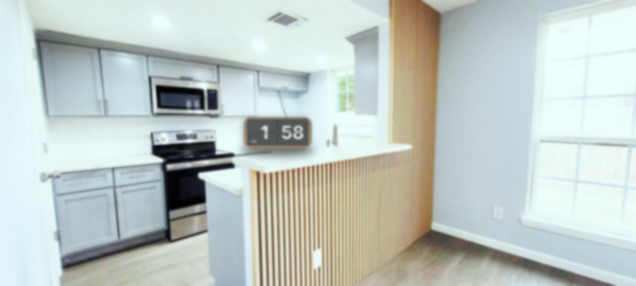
1.58
